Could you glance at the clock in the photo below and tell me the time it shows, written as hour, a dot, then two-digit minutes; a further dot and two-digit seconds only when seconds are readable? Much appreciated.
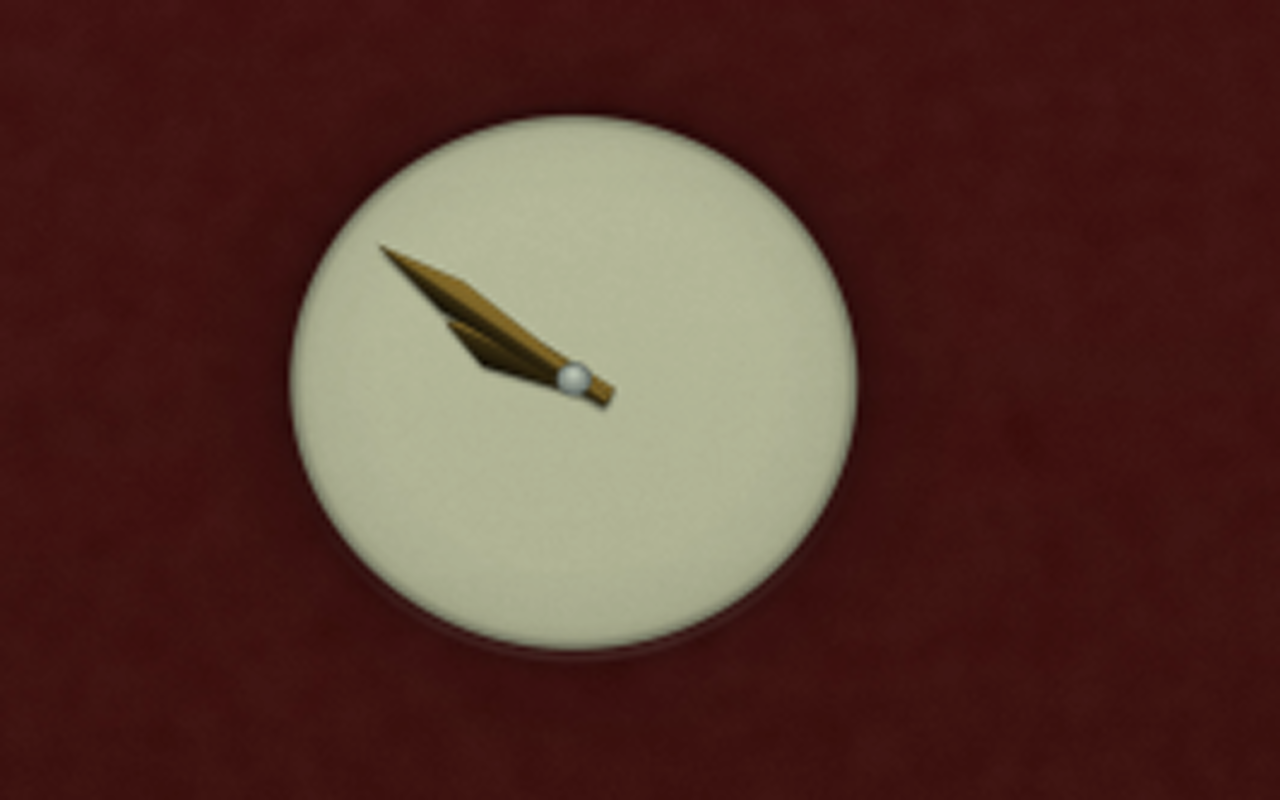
9.51
